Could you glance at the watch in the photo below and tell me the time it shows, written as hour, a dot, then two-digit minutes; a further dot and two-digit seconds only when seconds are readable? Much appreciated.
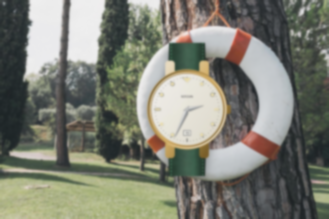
2.34
